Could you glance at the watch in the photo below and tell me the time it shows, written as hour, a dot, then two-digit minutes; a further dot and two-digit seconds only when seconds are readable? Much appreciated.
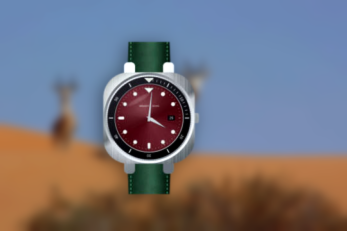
4.01
